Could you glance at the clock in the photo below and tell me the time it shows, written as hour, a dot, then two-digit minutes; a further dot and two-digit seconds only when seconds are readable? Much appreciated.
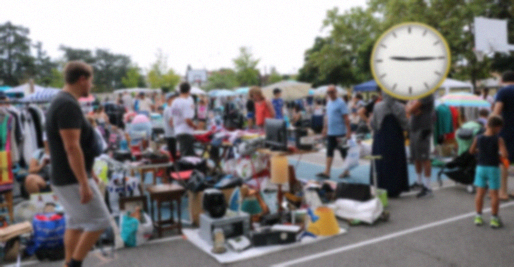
9.15
